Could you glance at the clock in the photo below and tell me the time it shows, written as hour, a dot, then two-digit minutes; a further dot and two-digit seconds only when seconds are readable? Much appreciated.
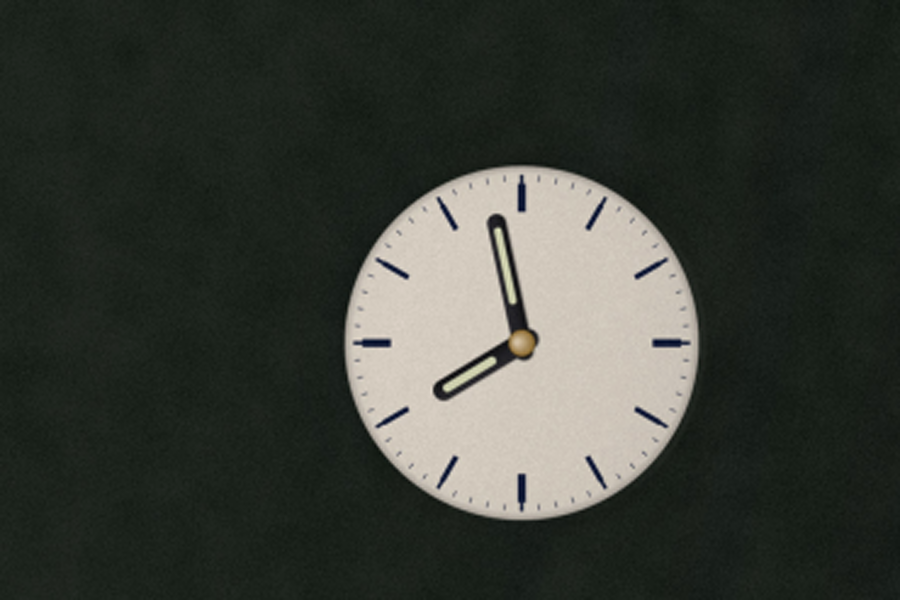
7.58
